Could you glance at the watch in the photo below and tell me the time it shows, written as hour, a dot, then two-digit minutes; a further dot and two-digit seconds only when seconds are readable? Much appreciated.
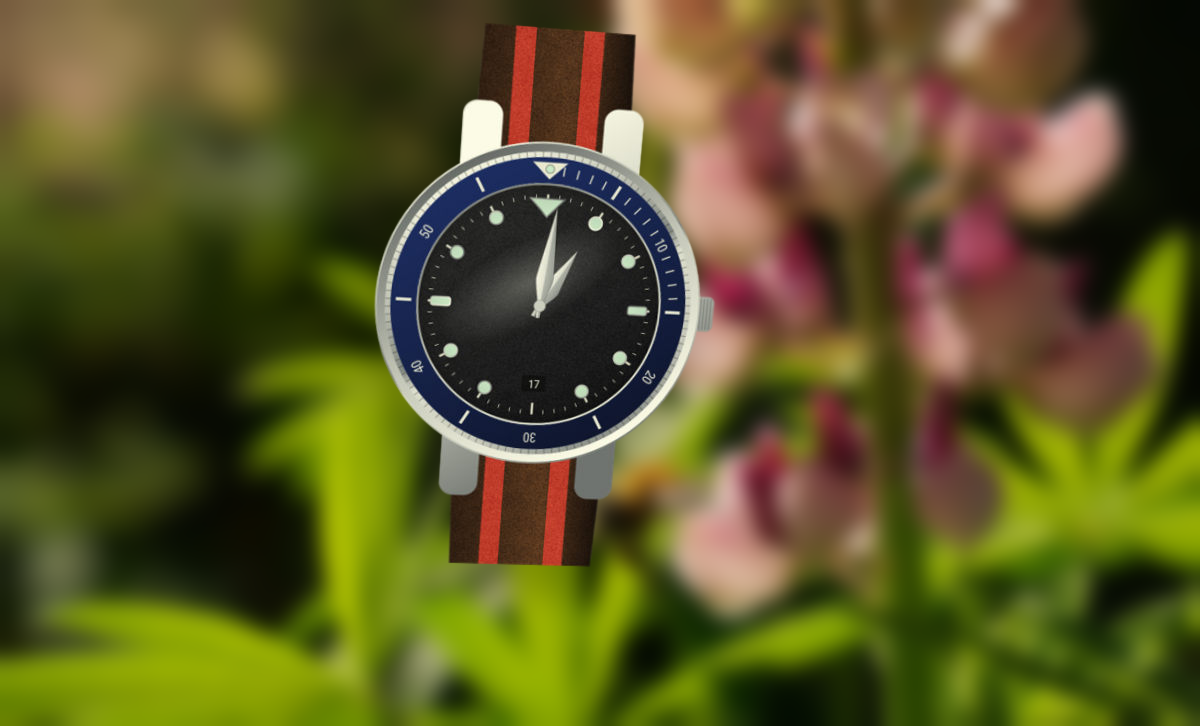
1.01
